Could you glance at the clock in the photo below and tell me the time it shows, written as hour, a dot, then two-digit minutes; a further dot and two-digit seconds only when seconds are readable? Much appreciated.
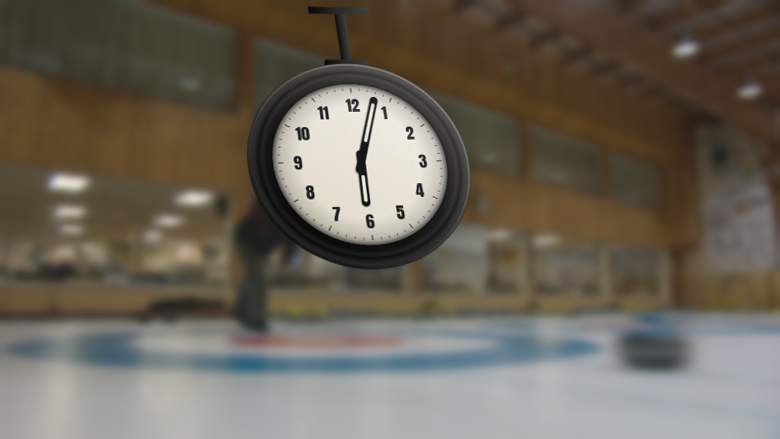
6.03
